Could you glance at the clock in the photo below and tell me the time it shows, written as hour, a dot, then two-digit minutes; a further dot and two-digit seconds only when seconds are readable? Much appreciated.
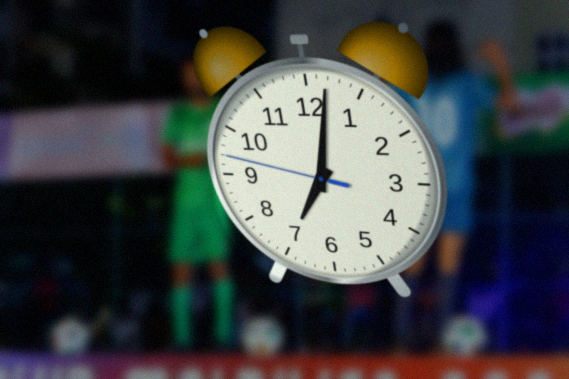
7.01.47
